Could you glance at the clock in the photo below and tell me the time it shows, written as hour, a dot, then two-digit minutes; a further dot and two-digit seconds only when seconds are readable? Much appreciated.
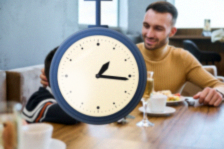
1.16
